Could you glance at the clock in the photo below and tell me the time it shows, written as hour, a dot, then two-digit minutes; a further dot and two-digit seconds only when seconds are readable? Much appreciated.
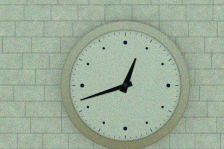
12.42
